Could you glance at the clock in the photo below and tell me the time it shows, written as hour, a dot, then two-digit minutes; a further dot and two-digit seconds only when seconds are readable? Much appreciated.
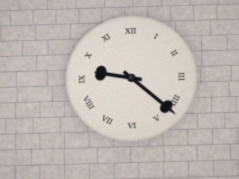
9.22
